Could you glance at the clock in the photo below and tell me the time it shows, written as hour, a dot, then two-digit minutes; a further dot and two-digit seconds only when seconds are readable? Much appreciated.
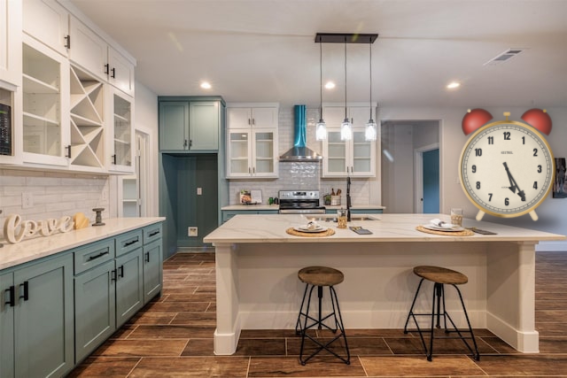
5.25
